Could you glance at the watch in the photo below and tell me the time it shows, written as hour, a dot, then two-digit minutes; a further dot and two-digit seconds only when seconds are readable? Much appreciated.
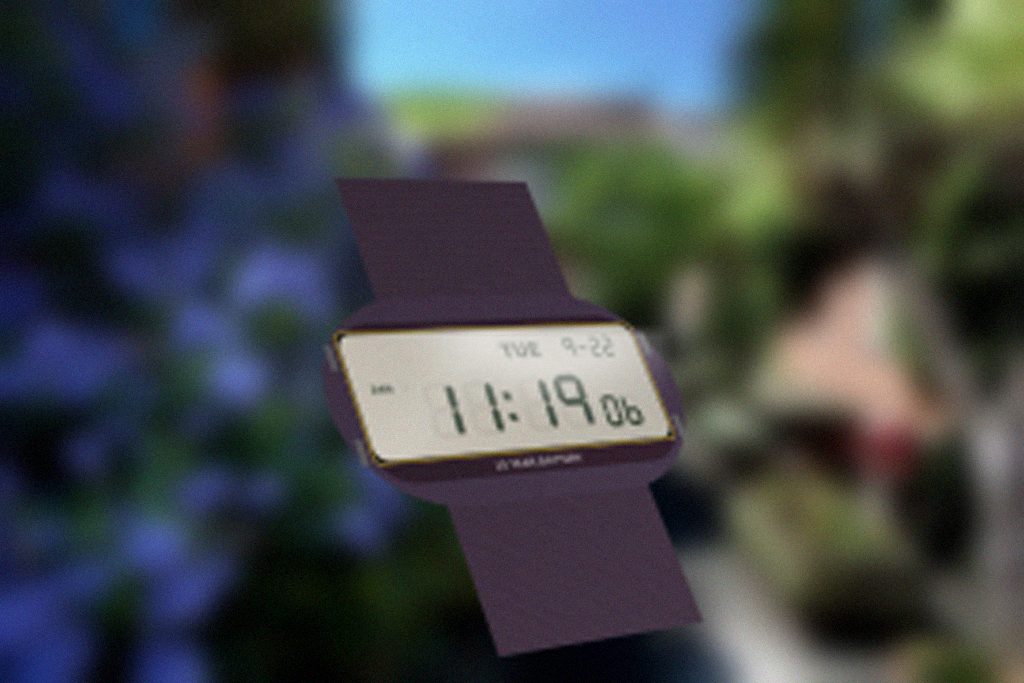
11.19.06
